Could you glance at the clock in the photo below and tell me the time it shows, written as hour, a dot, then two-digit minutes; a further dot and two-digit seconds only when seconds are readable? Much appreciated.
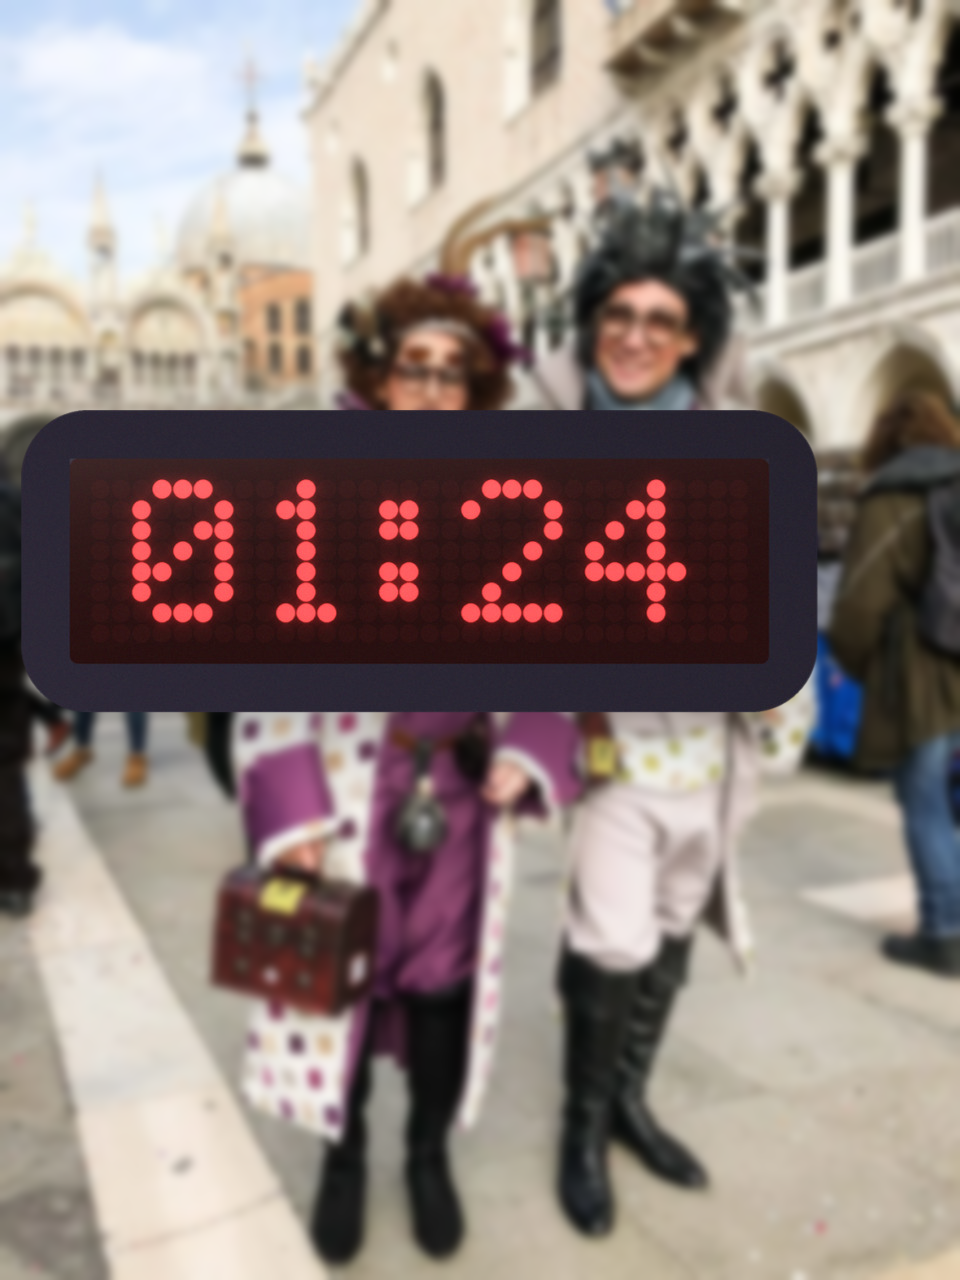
1.24
